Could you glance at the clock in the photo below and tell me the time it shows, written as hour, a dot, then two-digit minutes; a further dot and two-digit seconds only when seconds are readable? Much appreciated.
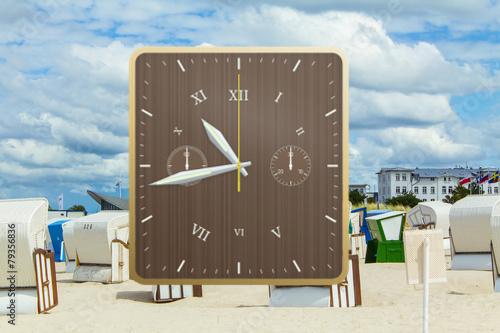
10.43
